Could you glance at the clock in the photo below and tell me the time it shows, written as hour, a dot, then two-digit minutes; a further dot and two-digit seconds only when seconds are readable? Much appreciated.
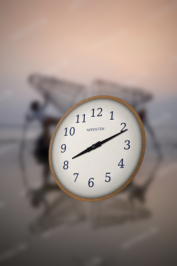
8.11
